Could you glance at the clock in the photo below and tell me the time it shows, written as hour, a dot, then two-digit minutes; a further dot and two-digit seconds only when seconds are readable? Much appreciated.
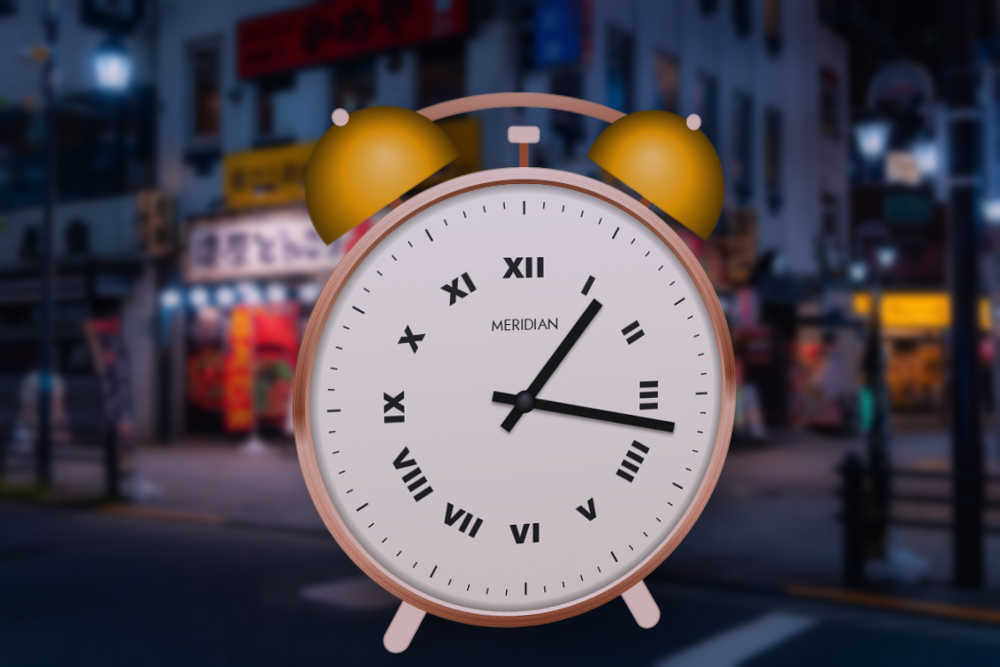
1.17
